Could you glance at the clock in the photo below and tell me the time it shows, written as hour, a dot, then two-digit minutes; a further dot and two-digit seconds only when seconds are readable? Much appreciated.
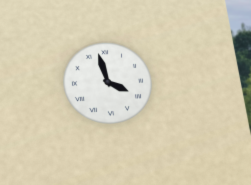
3.58
